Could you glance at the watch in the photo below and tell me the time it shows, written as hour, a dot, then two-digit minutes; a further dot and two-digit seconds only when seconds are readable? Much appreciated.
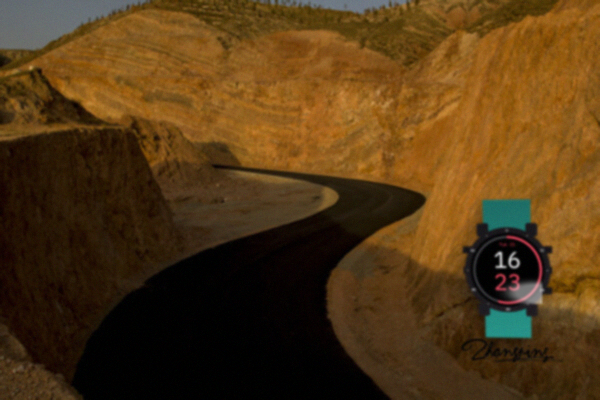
16.23
